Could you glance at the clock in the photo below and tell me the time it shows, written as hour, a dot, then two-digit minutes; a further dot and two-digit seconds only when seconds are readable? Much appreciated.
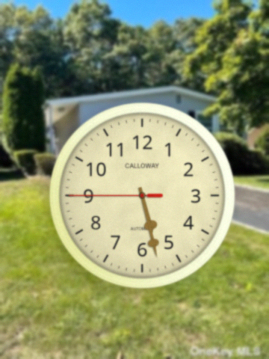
5.27.45
